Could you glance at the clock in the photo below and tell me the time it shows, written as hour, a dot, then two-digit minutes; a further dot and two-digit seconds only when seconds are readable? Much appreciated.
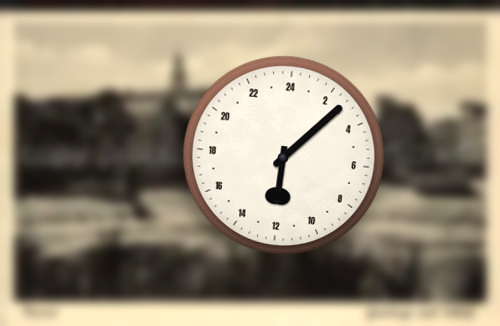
12.07
